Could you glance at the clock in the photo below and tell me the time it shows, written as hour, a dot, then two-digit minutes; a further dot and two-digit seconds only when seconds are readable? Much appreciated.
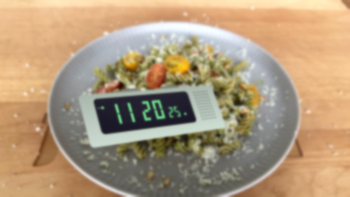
11.20
